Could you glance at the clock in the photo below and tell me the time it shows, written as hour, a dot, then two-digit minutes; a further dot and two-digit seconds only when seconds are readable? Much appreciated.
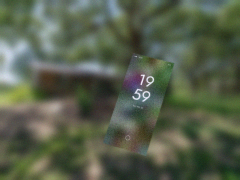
19.59
